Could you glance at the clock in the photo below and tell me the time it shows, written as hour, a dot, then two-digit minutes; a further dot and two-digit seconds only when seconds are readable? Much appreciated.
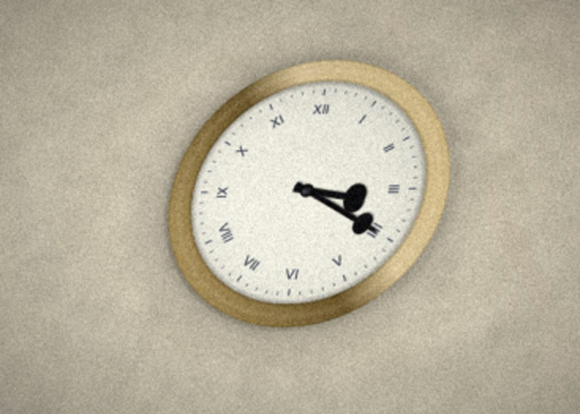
3.20
